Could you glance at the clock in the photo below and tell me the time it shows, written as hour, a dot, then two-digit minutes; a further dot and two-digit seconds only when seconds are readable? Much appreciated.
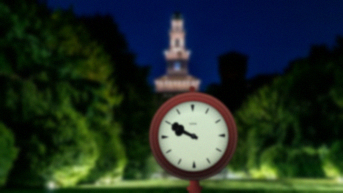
9.50
